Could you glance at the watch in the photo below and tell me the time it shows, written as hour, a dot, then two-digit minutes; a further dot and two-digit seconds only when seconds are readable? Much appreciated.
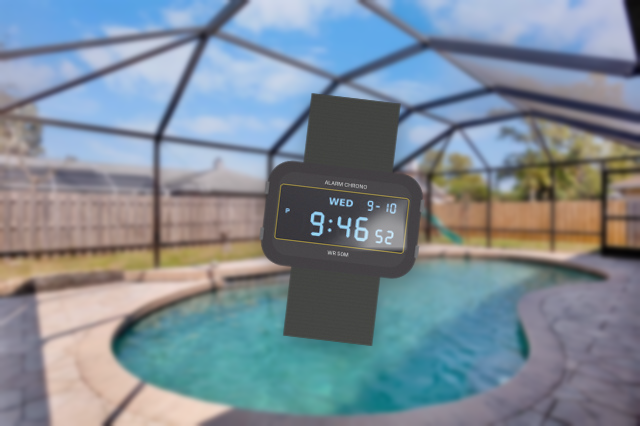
9.46.52
